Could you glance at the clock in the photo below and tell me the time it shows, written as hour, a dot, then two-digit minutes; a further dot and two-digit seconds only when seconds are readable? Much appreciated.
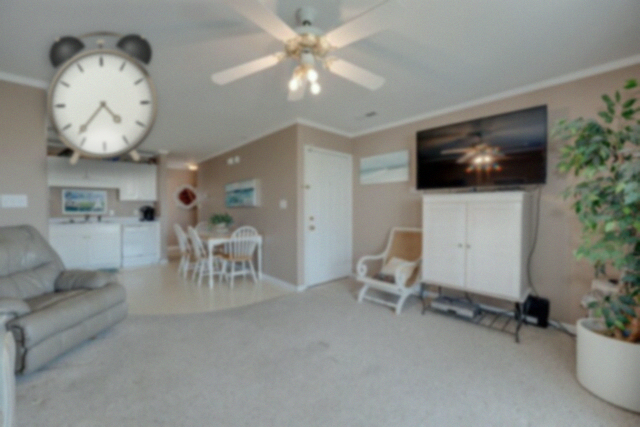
4.37
